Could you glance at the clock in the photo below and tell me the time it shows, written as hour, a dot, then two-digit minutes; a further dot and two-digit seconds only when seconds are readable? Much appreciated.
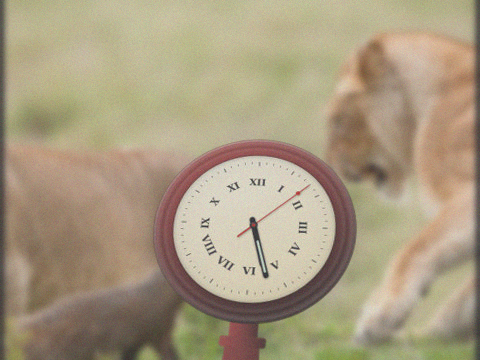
5.27.08
